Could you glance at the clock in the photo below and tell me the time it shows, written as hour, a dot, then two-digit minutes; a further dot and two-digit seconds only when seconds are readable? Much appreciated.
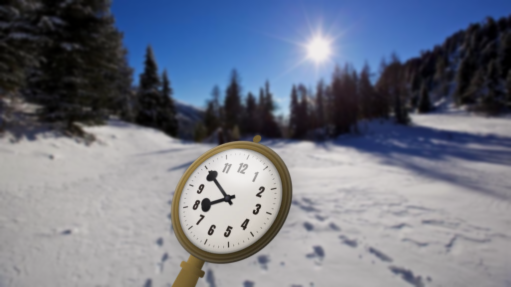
7.50
